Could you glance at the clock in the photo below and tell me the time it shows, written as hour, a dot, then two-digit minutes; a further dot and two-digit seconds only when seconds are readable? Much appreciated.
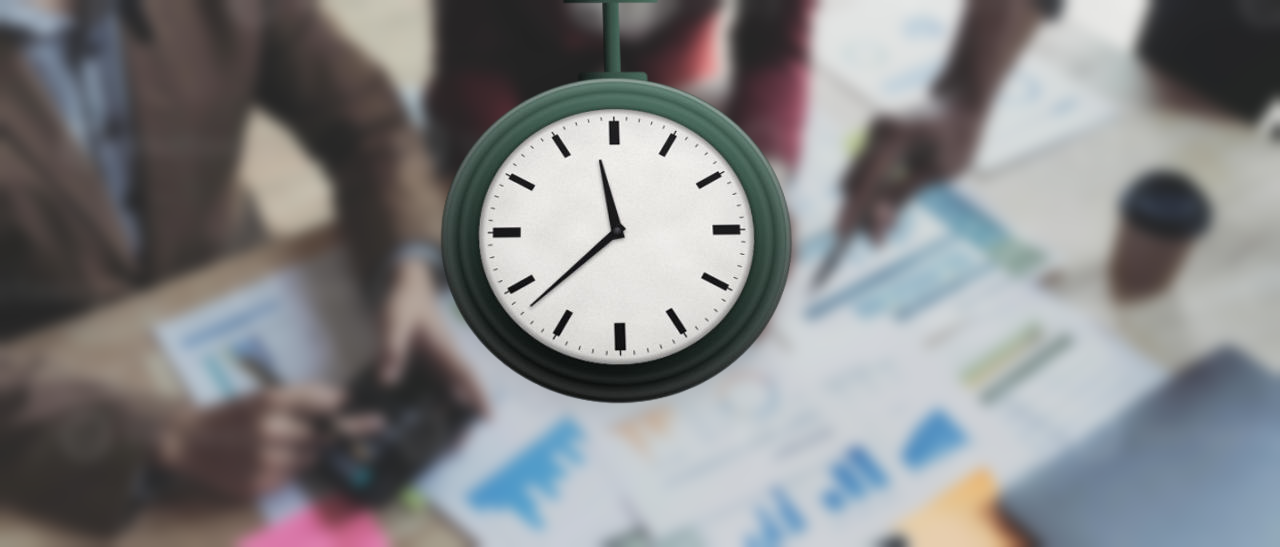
11.38
